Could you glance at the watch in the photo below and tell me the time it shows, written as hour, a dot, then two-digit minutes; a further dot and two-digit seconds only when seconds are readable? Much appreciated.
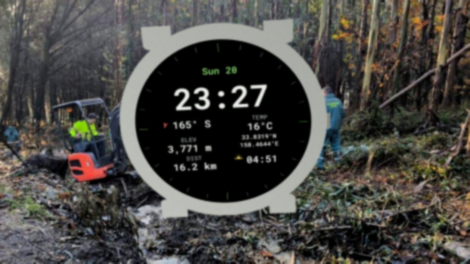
23.27
